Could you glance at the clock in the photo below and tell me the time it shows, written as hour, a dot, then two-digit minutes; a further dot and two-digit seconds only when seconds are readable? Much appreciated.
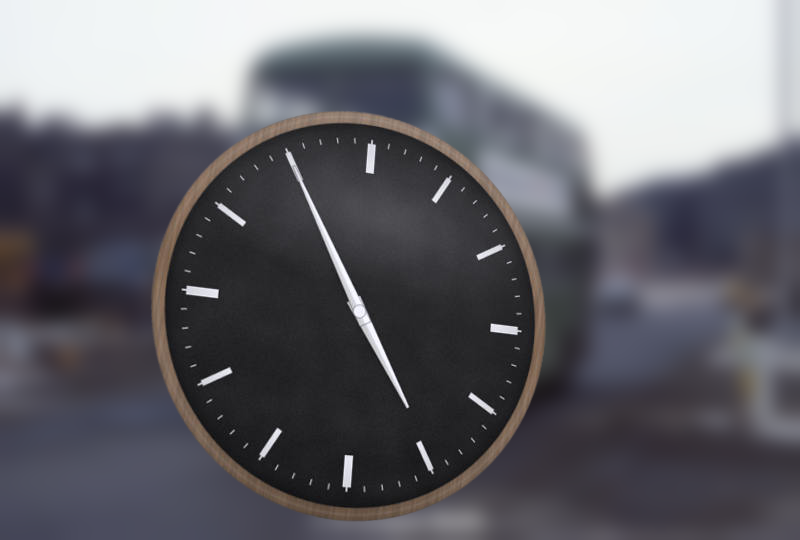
4.55
